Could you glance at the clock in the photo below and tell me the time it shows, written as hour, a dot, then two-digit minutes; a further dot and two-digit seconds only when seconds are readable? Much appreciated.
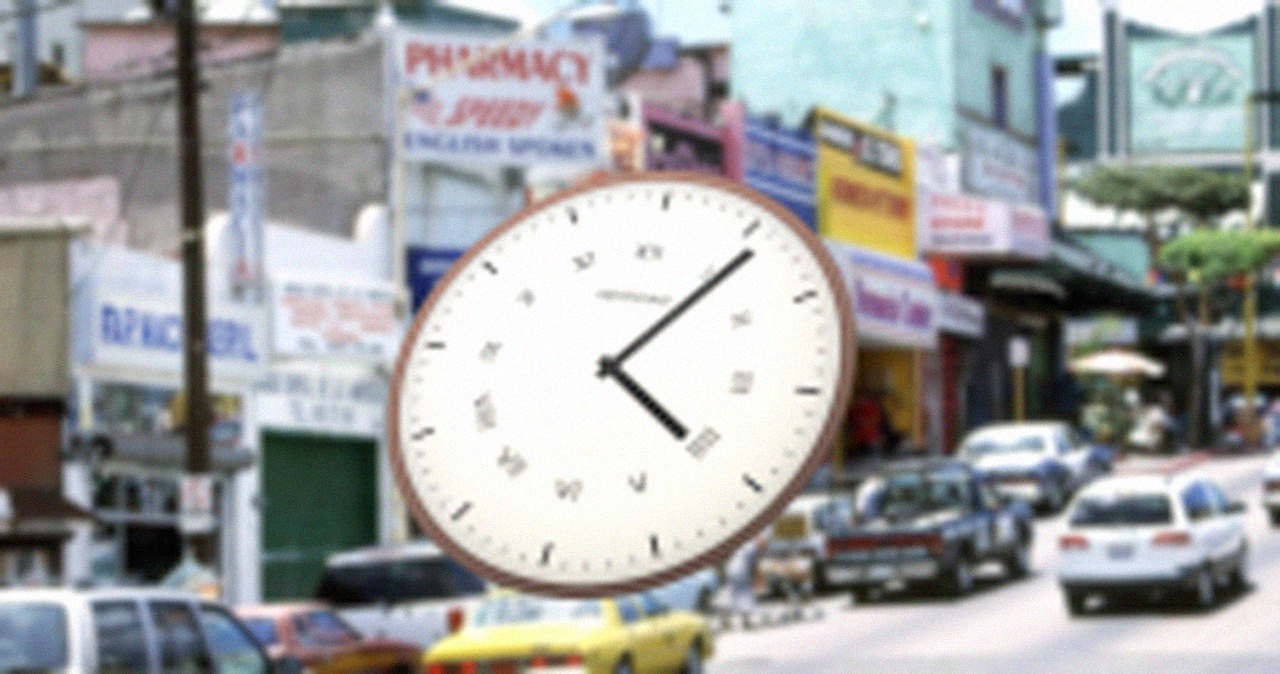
4.06
